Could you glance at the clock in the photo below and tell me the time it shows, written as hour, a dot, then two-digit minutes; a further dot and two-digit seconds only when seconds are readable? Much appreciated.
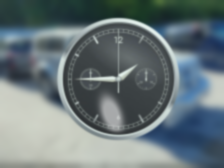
1.45
